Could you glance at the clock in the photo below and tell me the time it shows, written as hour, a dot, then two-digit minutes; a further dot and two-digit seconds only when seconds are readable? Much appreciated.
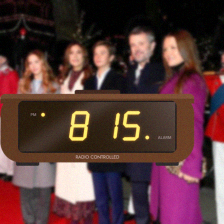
8.15
